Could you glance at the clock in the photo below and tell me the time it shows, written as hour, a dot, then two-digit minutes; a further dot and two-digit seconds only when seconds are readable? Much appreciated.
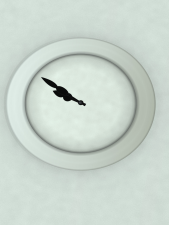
9.51
